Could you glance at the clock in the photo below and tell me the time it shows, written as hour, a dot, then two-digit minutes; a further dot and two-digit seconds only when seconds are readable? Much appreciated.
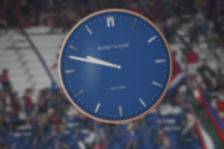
9.48
